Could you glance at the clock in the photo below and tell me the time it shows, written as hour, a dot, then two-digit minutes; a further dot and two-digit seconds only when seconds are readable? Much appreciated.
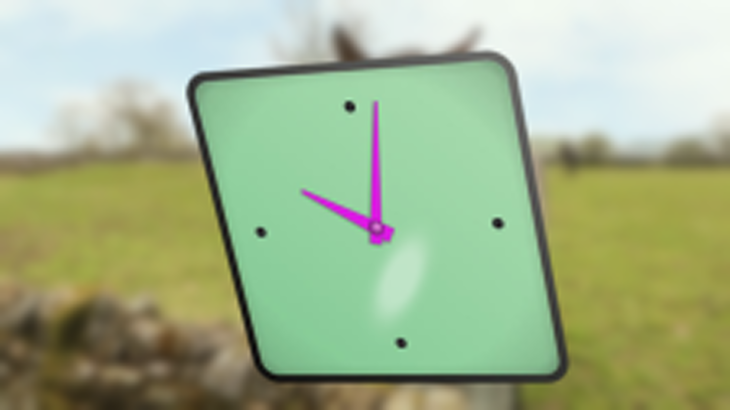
10.02
